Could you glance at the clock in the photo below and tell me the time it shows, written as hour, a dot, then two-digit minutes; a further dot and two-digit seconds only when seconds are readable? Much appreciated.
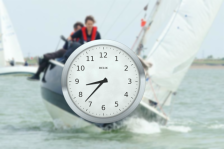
8.37
